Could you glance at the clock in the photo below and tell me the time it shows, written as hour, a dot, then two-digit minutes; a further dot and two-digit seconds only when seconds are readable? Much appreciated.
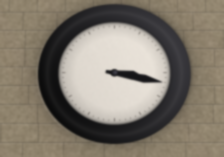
3.17
